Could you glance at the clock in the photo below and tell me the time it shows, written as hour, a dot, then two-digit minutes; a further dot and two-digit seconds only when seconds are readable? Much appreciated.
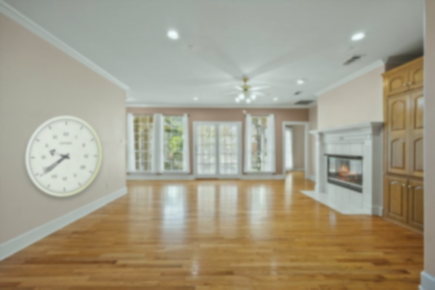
9.39
